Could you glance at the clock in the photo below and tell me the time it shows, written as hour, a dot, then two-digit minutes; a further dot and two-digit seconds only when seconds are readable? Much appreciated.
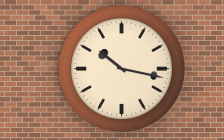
10.17
